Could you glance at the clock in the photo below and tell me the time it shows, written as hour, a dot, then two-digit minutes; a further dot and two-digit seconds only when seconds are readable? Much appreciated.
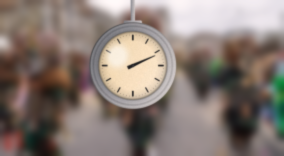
2.11
